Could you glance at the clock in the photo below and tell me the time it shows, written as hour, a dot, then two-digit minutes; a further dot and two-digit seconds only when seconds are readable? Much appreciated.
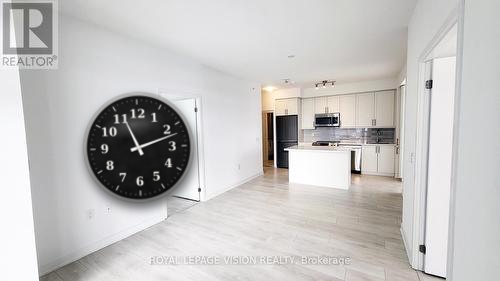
11.12
